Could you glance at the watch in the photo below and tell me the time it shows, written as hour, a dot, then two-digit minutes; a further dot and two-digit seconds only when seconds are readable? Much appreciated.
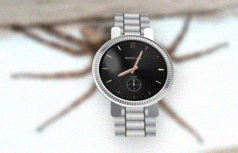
8.04
